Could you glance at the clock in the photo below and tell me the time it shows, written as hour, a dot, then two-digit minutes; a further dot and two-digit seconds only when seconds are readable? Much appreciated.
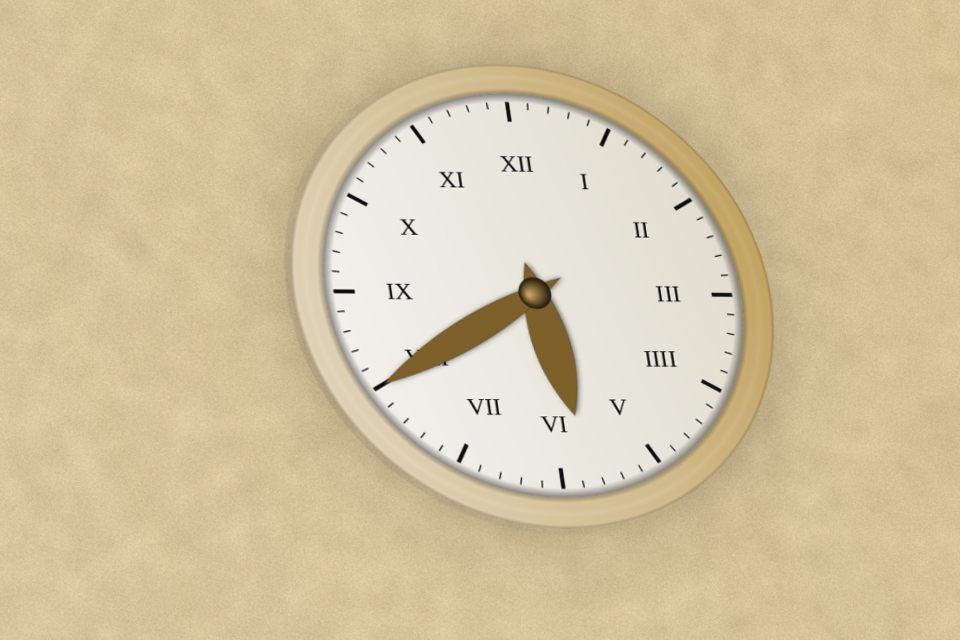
5.40
